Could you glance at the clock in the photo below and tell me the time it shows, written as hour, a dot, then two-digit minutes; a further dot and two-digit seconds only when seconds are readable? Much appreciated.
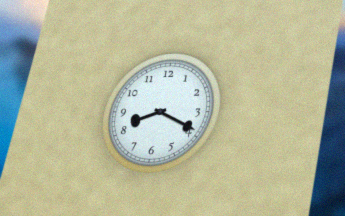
8.19
